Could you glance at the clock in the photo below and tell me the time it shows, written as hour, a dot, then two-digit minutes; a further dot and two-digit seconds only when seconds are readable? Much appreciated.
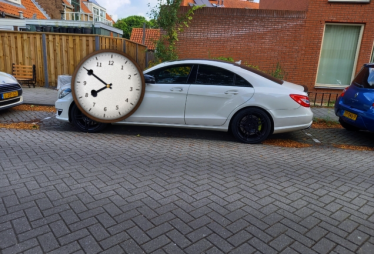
7.50
